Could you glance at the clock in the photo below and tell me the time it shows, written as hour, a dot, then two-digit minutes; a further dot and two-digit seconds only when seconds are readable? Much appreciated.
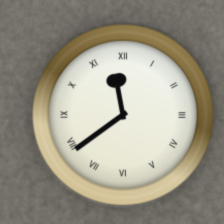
11.39
